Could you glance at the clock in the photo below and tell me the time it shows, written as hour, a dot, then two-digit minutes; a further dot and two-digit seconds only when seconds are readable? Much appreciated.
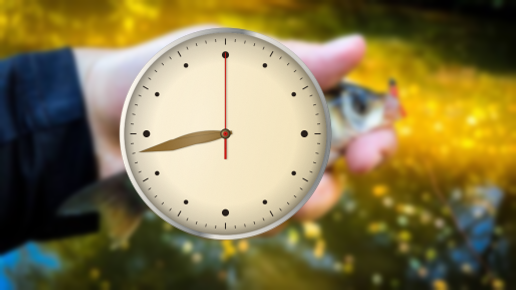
8.43.00
